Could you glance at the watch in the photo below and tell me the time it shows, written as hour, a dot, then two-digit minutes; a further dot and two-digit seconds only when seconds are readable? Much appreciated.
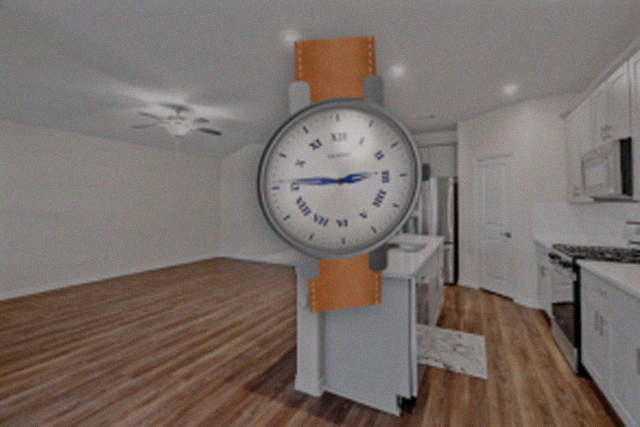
2.46
